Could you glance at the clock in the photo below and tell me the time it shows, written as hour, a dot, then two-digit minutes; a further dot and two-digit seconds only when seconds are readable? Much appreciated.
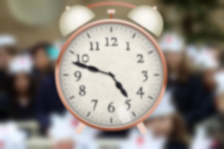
4.48
